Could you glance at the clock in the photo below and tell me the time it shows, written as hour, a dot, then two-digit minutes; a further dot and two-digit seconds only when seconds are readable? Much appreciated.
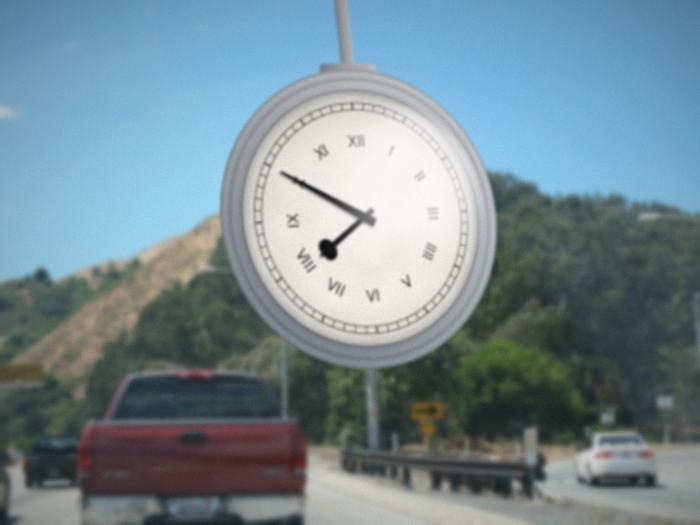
7.50
